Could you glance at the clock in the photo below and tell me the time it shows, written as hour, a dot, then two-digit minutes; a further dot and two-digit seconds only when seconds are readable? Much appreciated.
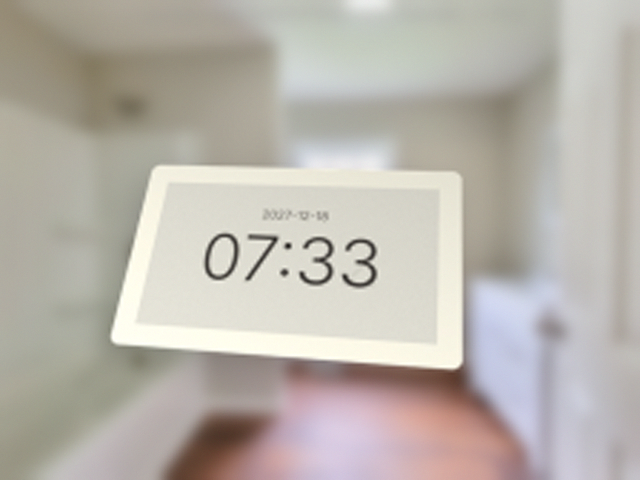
7.33
